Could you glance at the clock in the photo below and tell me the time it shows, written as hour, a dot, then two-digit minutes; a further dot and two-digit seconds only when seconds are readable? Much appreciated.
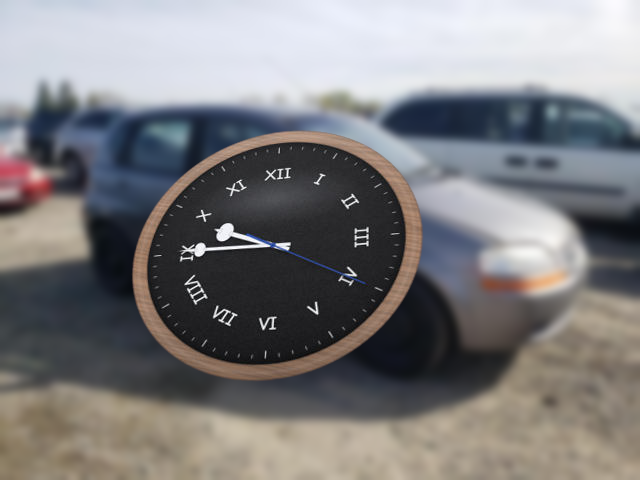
9.45.20
